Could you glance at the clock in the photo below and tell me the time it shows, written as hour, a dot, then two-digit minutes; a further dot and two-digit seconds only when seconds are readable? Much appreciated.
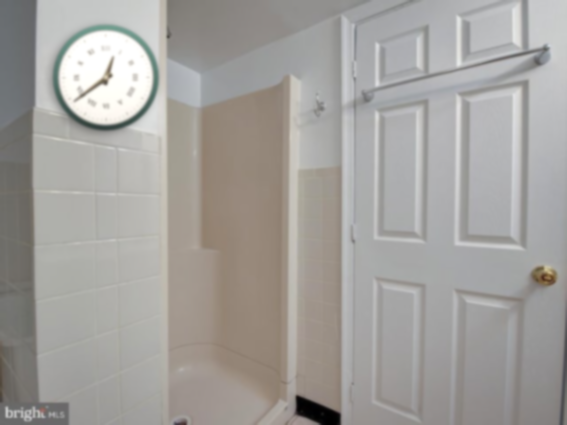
12.39
